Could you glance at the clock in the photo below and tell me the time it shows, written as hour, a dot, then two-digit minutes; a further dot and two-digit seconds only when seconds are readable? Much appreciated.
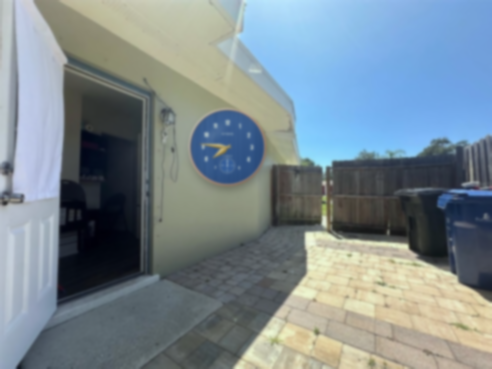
7.46
